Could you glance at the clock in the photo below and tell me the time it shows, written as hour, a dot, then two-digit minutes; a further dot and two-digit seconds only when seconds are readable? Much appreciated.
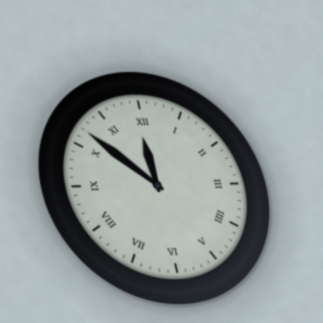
11.52
